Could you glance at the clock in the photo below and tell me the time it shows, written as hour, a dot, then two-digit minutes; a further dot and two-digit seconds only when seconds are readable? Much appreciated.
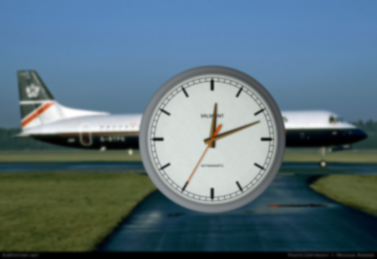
12.11.35
